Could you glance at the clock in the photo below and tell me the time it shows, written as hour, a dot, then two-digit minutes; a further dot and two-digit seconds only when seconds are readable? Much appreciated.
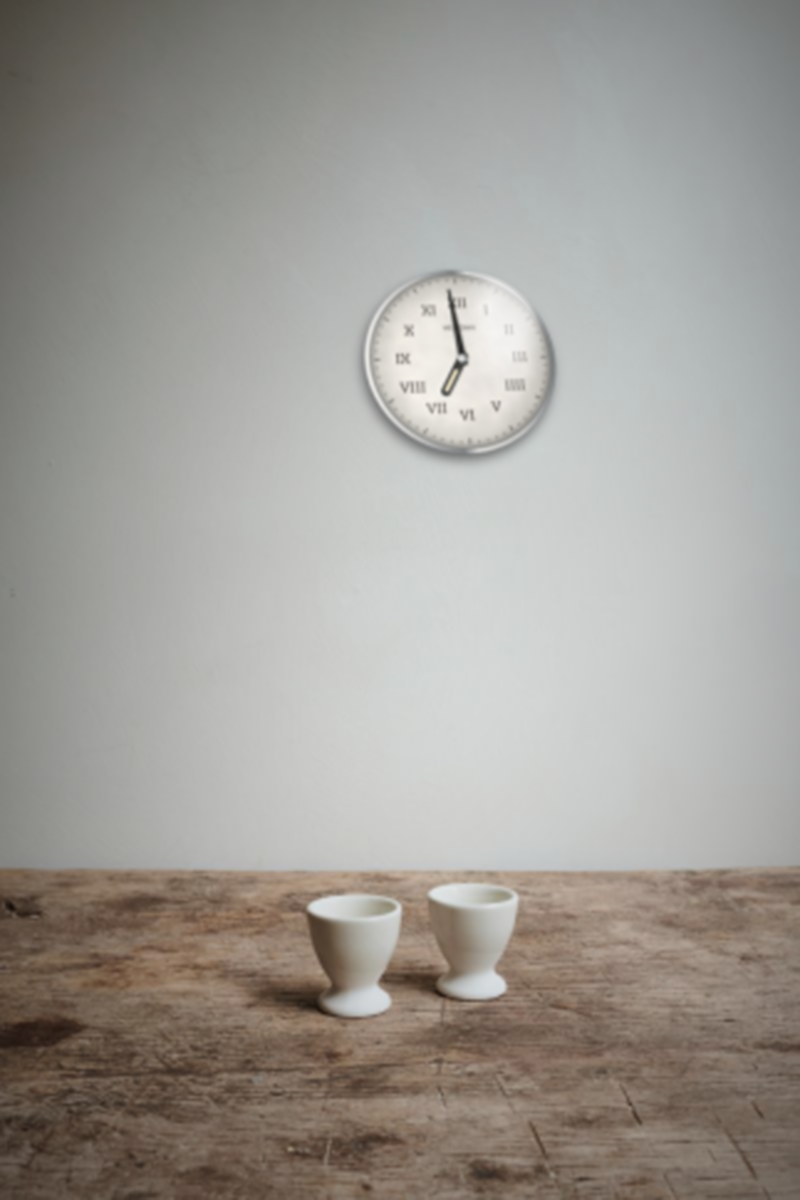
6.59
